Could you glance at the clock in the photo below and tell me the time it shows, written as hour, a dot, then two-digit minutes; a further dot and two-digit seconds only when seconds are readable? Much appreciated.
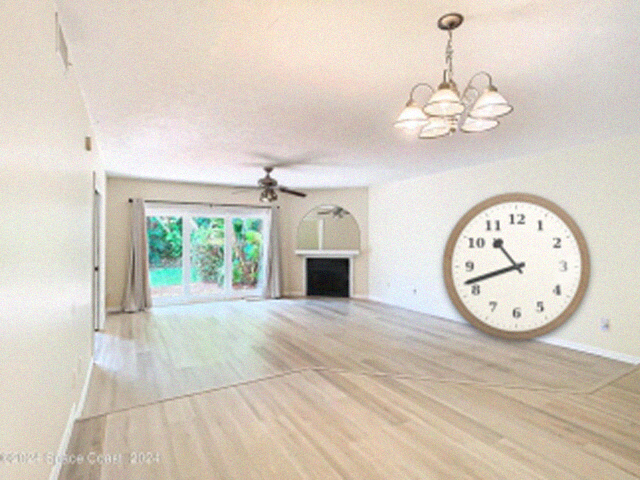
10.42
